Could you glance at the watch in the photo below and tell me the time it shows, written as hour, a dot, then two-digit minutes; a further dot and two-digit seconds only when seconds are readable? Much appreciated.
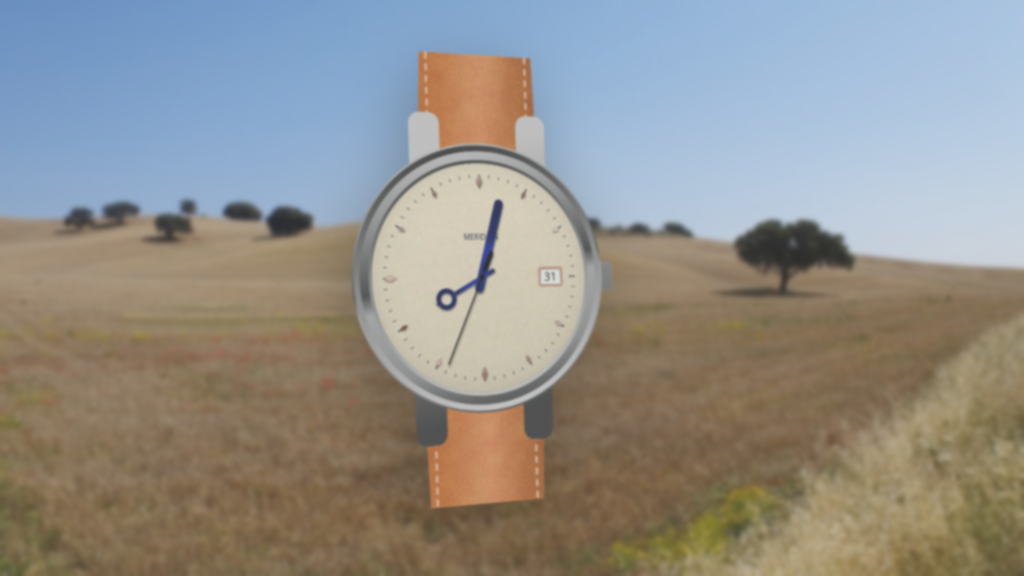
8.02.34
